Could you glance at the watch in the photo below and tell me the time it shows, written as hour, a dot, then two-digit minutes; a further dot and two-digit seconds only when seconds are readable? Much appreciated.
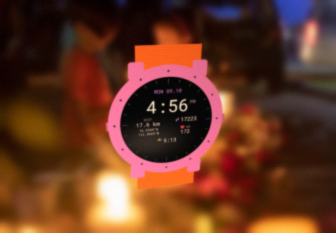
4.56
